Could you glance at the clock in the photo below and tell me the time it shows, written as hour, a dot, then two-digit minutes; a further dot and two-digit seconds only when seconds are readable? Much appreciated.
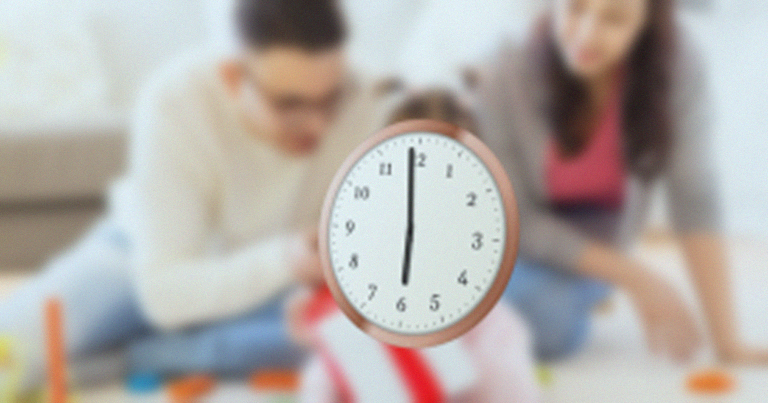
5.59
